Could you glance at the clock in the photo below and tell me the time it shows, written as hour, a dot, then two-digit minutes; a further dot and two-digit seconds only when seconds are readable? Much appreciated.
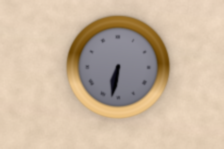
6.32
